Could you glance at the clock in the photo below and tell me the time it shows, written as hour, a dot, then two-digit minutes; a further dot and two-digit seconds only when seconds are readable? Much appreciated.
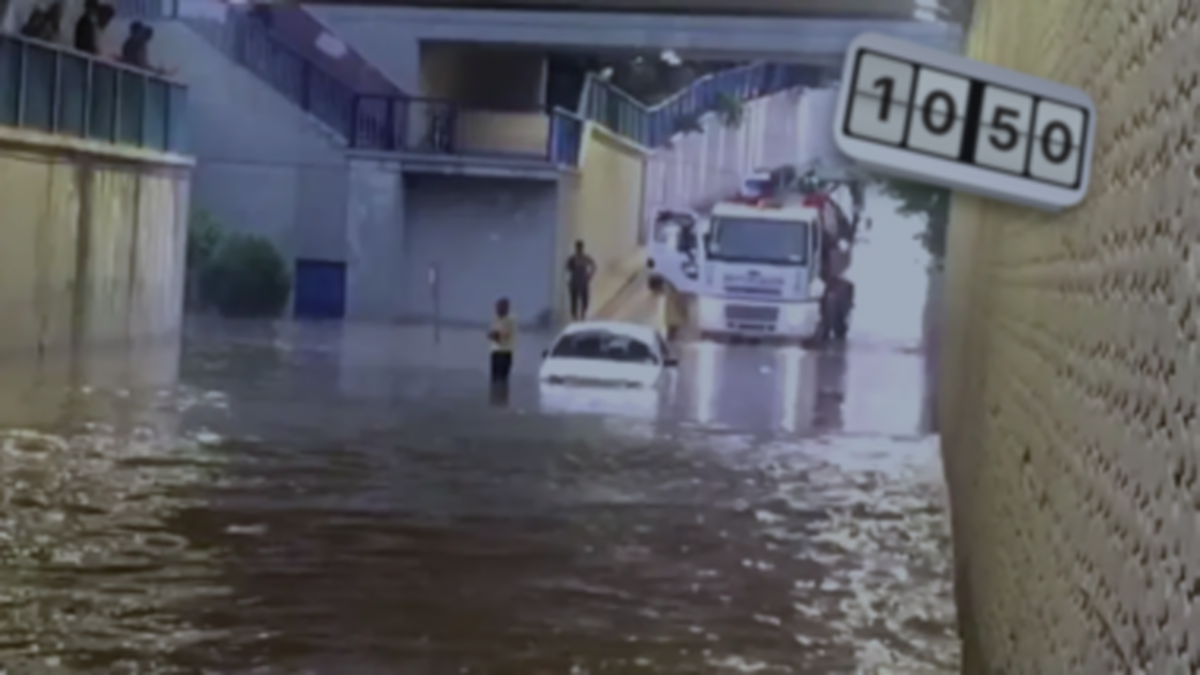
10.50
